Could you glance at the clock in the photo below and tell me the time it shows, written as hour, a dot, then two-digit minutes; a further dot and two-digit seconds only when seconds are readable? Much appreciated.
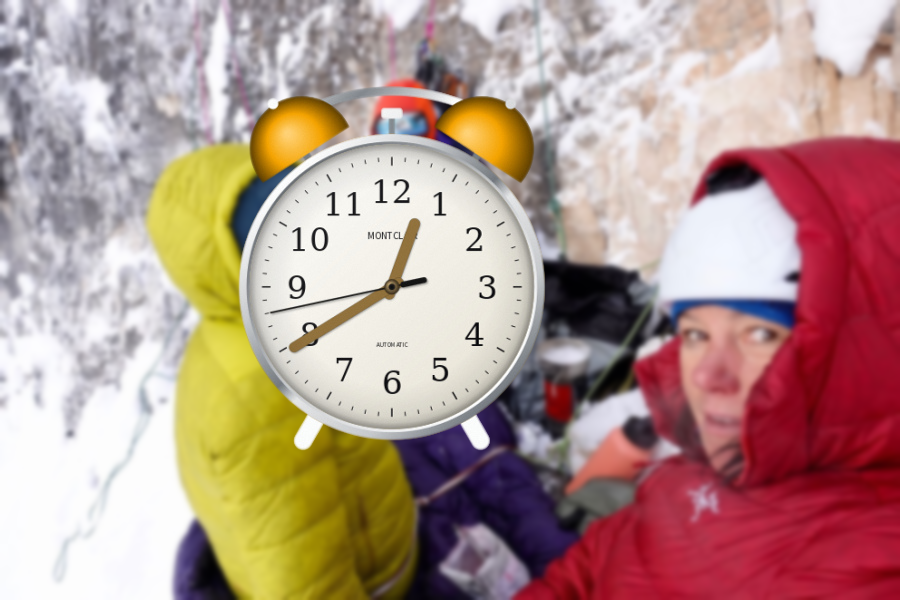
12.39.43
